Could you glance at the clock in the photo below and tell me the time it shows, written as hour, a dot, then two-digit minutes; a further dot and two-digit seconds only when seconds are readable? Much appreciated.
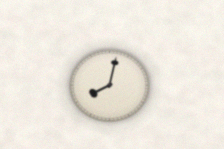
8.02
